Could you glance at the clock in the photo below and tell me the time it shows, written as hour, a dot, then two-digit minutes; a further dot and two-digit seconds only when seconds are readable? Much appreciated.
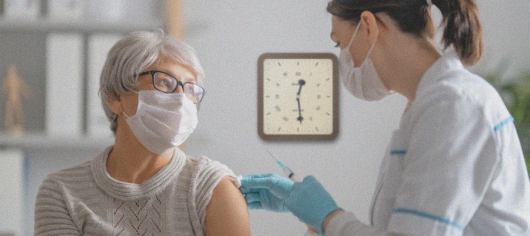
12.29
